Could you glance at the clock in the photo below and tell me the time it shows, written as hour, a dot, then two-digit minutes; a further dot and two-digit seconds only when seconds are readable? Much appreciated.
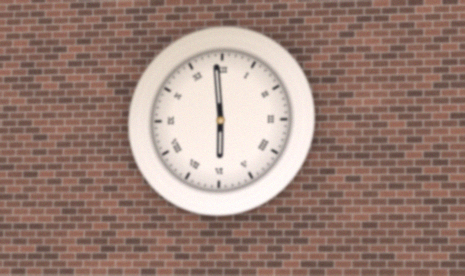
5.59
